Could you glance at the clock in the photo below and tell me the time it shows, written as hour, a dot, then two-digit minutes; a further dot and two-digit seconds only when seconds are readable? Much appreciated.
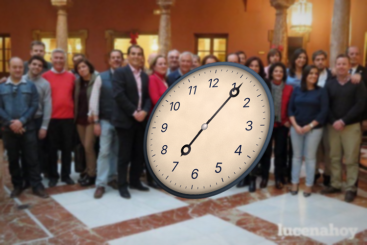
7.06
